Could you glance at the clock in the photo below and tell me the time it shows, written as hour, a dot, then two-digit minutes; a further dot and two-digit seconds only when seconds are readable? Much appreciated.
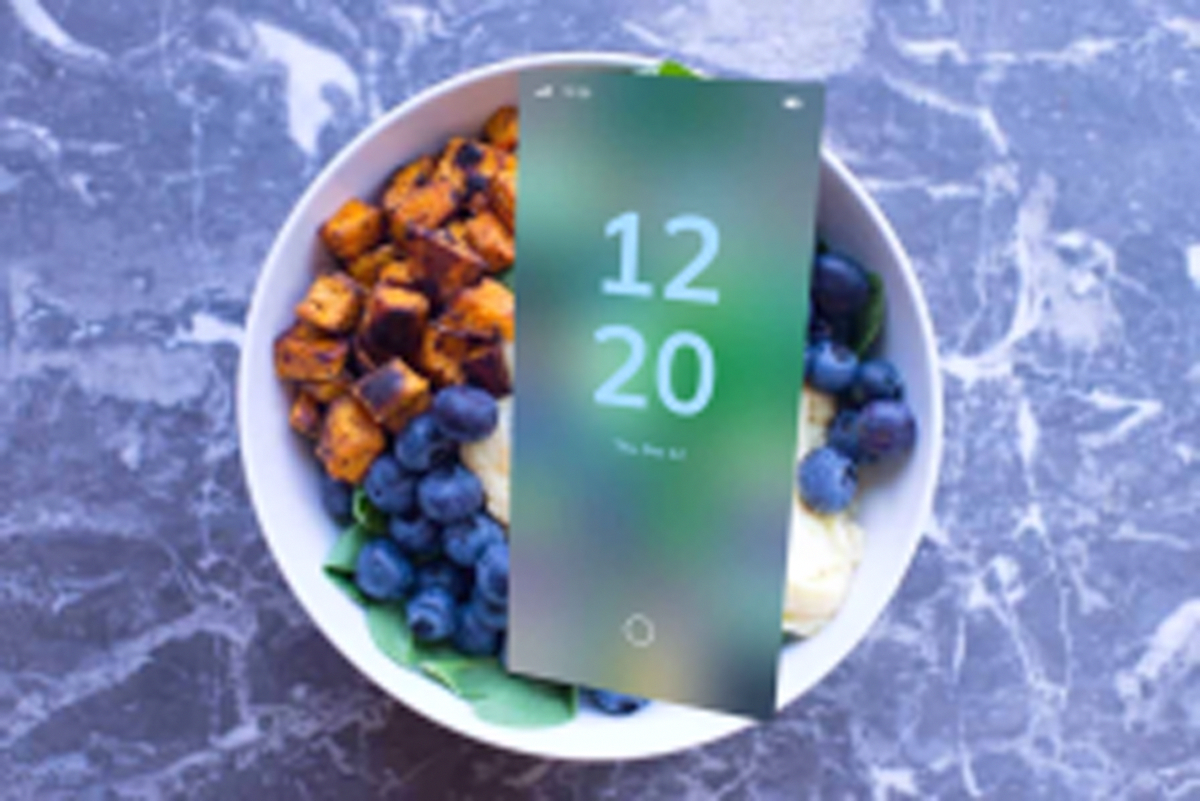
12.20
